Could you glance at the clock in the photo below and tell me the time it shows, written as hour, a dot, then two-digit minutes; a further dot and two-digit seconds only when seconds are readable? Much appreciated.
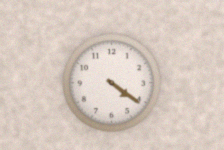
4.21
